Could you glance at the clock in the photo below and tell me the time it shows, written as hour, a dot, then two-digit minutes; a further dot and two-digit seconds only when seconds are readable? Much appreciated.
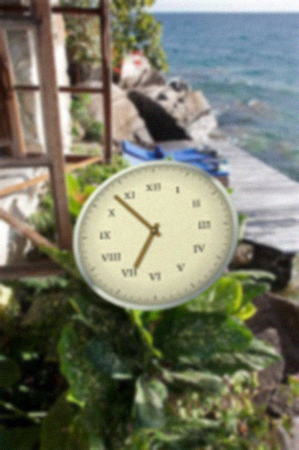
6.53
